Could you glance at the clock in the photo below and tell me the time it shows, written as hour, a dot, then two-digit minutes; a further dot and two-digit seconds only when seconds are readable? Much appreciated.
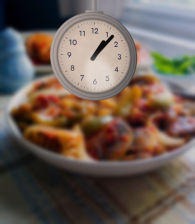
1.07
